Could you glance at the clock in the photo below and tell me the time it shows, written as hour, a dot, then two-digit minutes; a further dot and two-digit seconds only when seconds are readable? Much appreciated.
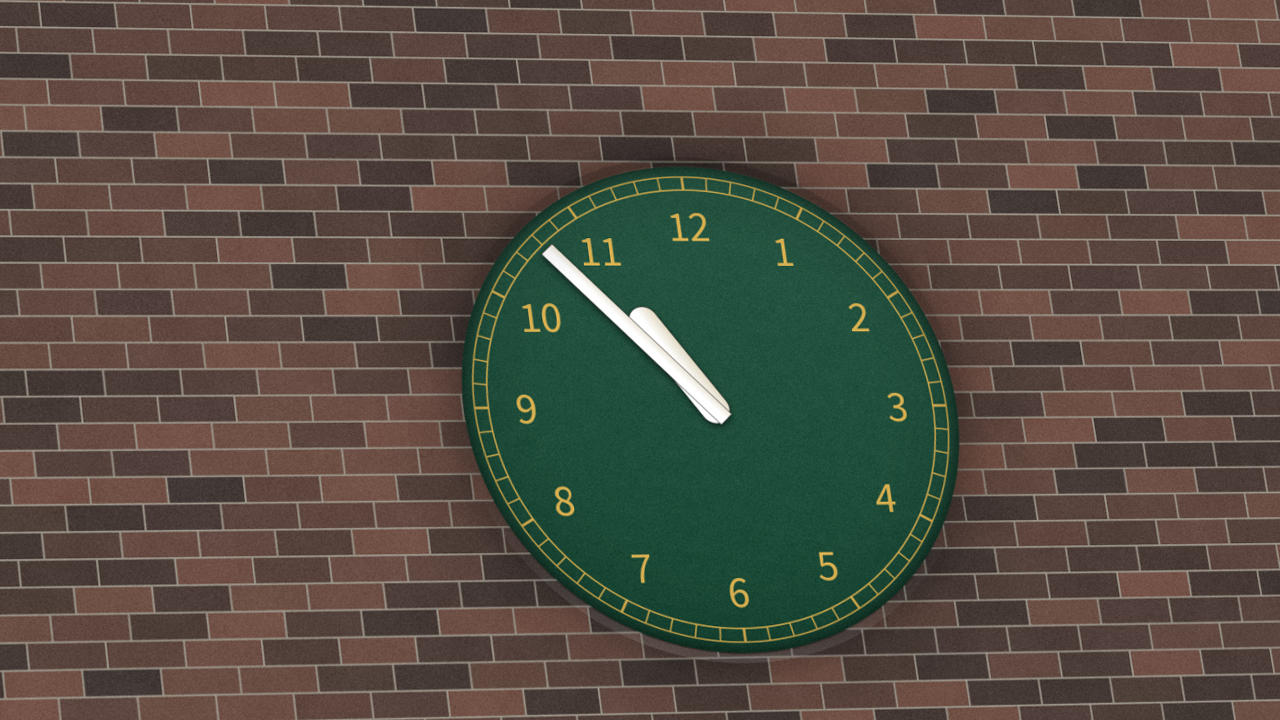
10.53
